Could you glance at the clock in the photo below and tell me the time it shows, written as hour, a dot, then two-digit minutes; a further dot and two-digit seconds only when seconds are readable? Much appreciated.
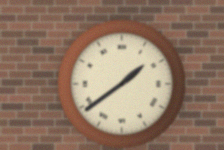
1.39
